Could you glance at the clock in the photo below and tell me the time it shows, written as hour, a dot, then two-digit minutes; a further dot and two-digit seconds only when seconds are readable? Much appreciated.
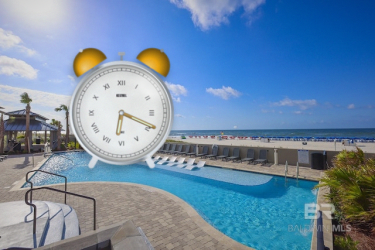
6.19
